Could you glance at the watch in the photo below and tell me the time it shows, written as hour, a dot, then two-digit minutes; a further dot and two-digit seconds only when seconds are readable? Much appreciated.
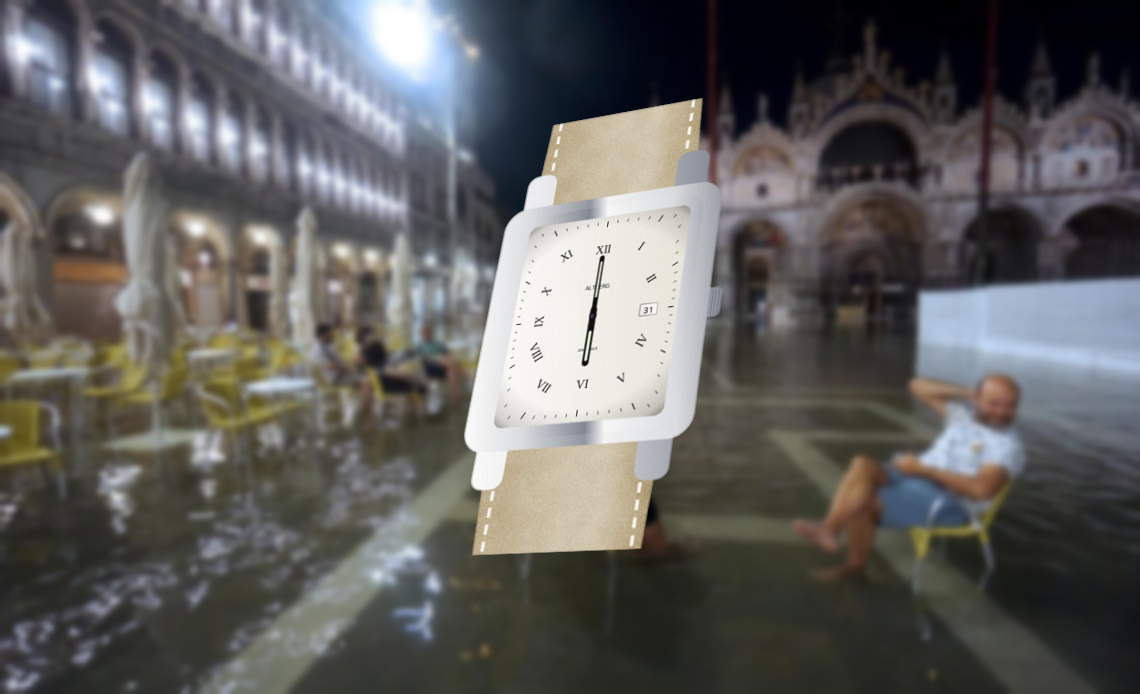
6.00
